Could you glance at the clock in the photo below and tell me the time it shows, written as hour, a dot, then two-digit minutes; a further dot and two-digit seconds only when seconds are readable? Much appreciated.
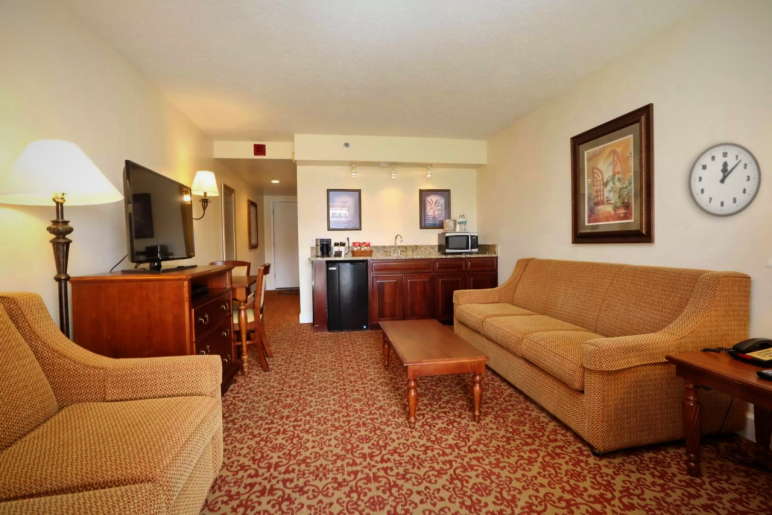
12.07
